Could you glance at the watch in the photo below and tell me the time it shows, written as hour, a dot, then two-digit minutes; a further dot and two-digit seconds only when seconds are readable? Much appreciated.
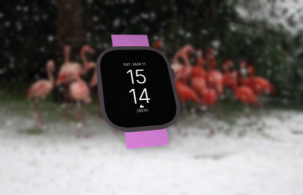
15.14
